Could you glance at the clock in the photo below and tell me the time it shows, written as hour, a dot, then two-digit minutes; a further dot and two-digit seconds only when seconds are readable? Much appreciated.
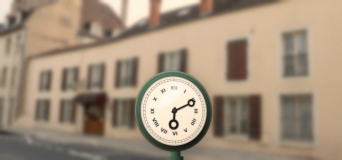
6.11
